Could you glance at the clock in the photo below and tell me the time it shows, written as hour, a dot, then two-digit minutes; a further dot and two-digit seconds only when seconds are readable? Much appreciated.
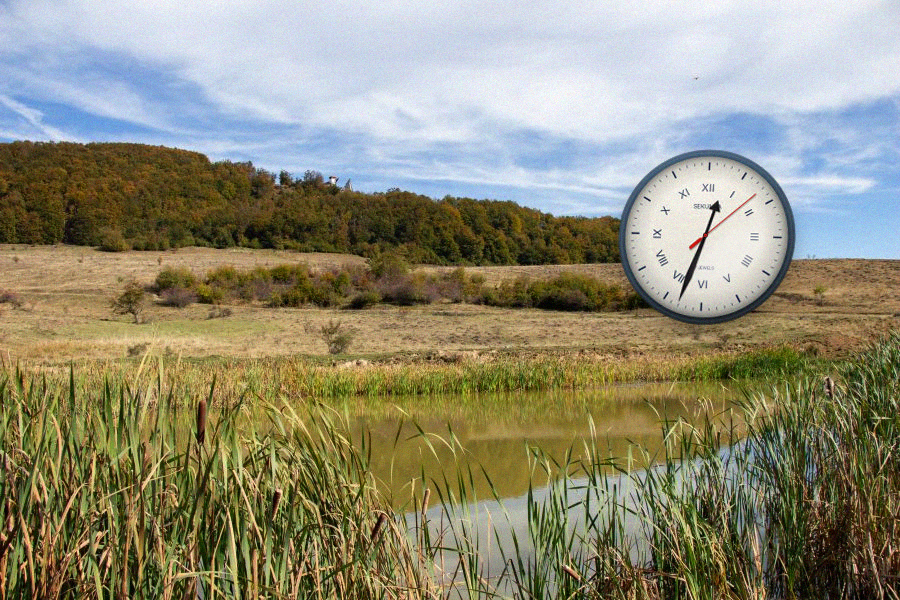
12.33.08
